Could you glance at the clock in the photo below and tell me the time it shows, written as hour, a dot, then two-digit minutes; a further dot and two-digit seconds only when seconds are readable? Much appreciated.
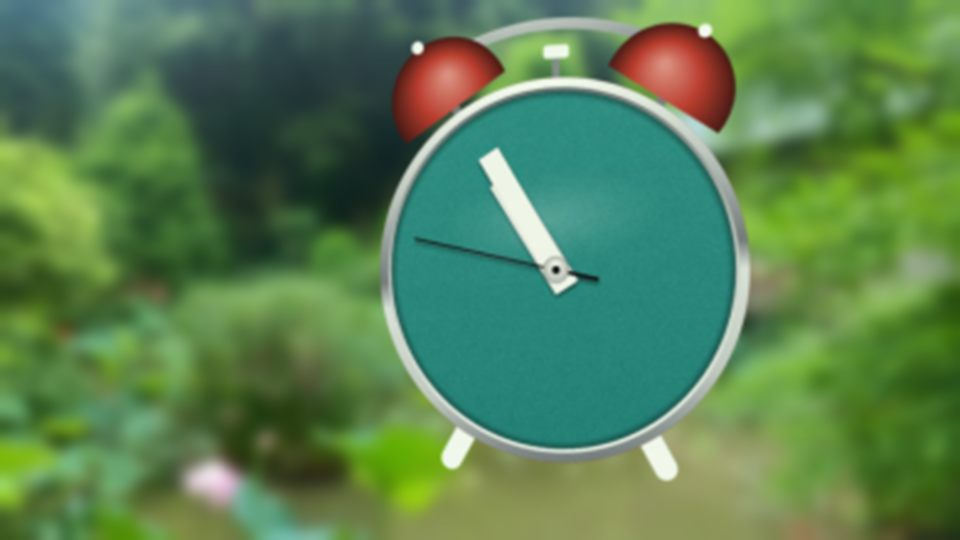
10.54.47
